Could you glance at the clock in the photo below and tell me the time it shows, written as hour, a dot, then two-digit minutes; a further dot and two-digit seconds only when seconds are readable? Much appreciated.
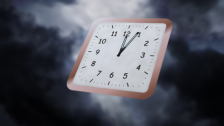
12.04
